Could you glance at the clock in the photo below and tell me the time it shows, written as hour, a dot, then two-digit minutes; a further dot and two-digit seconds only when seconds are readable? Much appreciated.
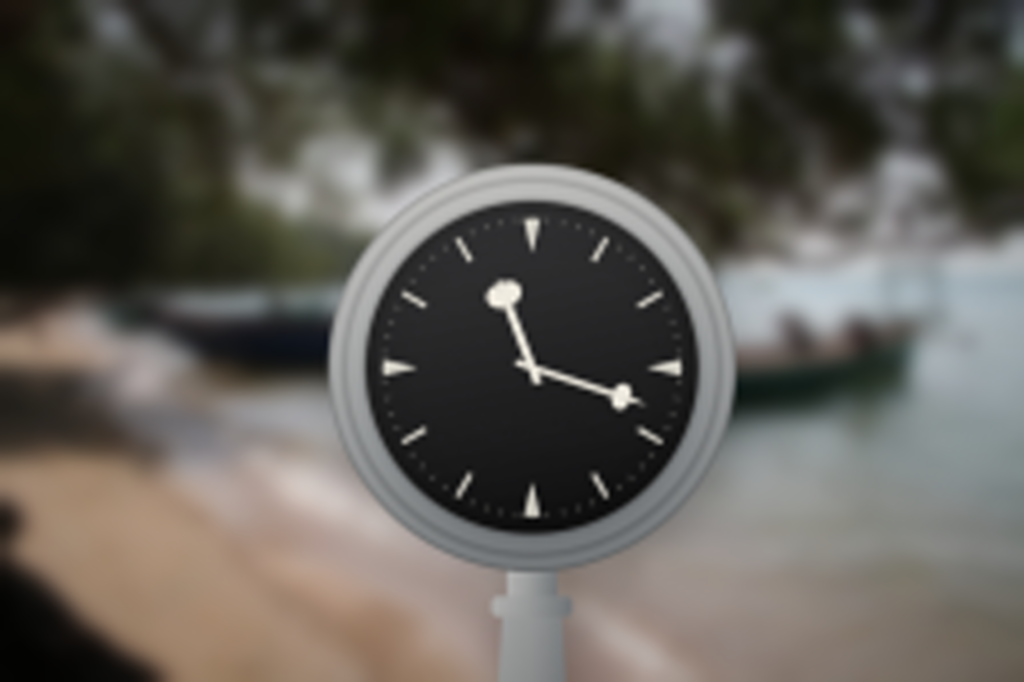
11.18
